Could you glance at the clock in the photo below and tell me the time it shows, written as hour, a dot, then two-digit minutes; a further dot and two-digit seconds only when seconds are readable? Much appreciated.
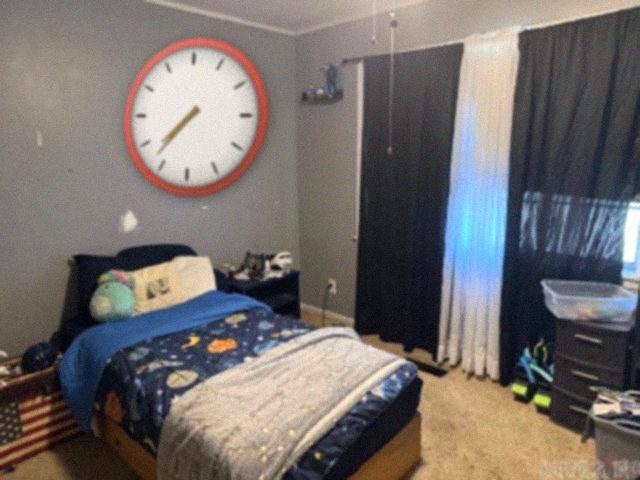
7.37
